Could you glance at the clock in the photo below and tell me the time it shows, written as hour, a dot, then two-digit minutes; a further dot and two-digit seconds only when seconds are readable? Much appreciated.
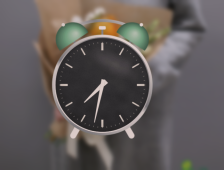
7.32
